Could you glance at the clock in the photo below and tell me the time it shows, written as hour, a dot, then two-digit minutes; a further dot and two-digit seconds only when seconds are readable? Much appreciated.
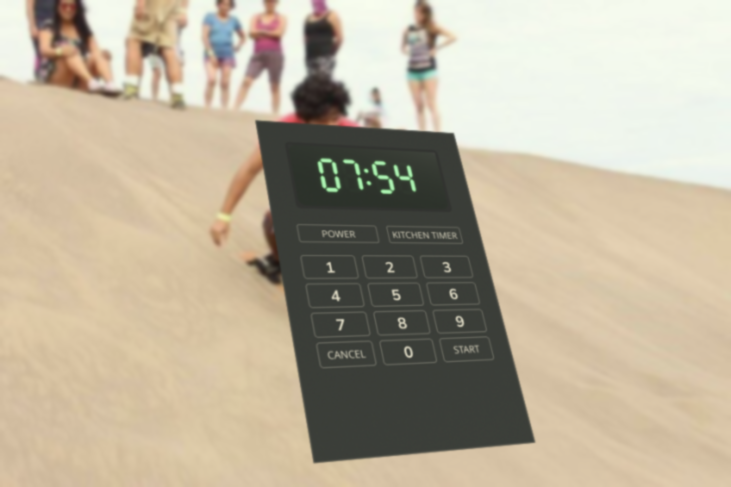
7.54
